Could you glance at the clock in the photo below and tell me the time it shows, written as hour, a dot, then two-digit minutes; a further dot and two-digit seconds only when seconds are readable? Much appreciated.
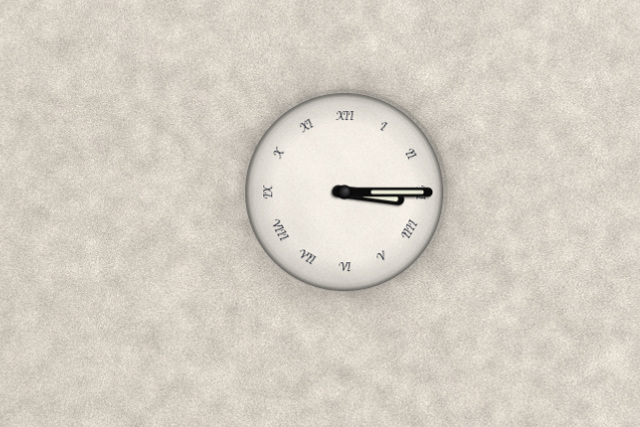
3.15
